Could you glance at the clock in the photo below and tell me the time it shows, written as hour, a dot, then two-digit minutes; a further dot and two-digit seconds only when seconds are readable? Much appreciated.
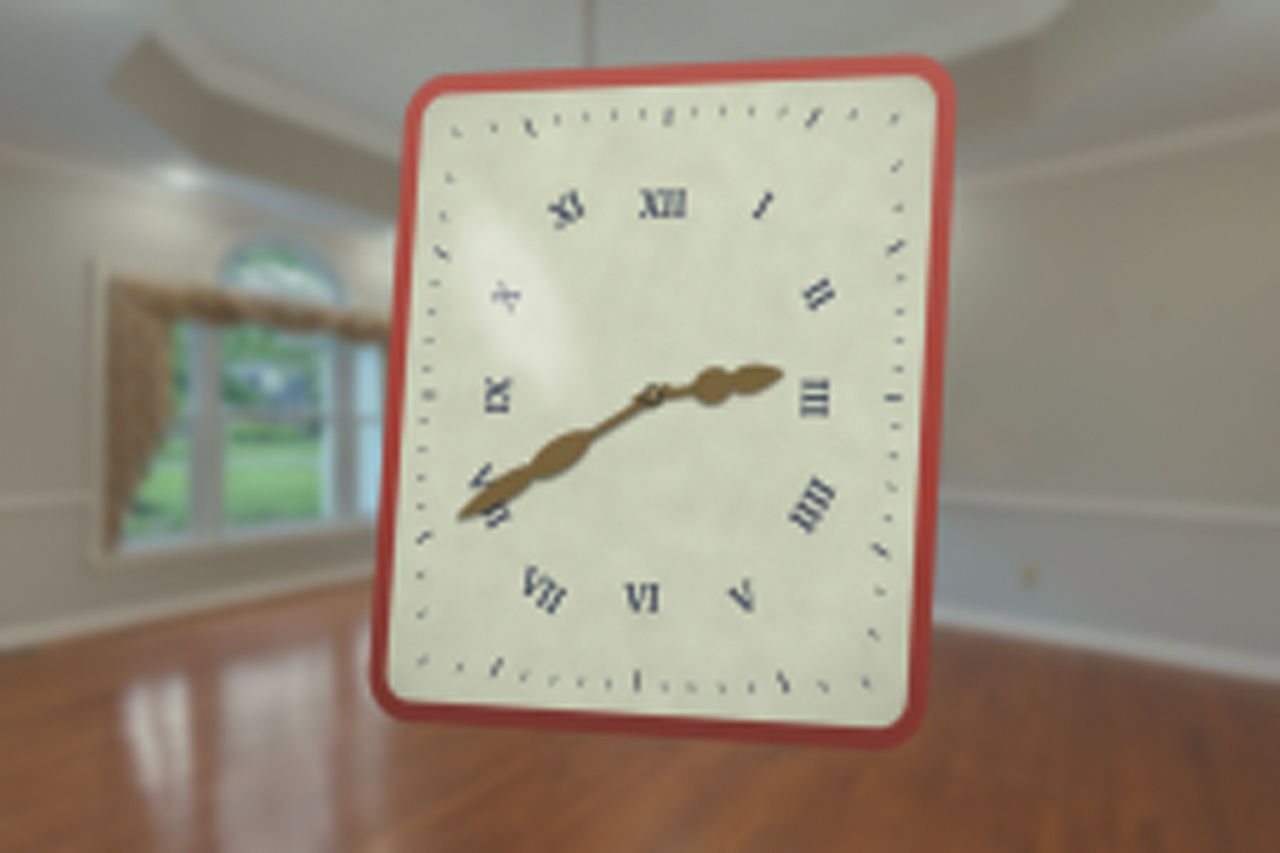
2.40
